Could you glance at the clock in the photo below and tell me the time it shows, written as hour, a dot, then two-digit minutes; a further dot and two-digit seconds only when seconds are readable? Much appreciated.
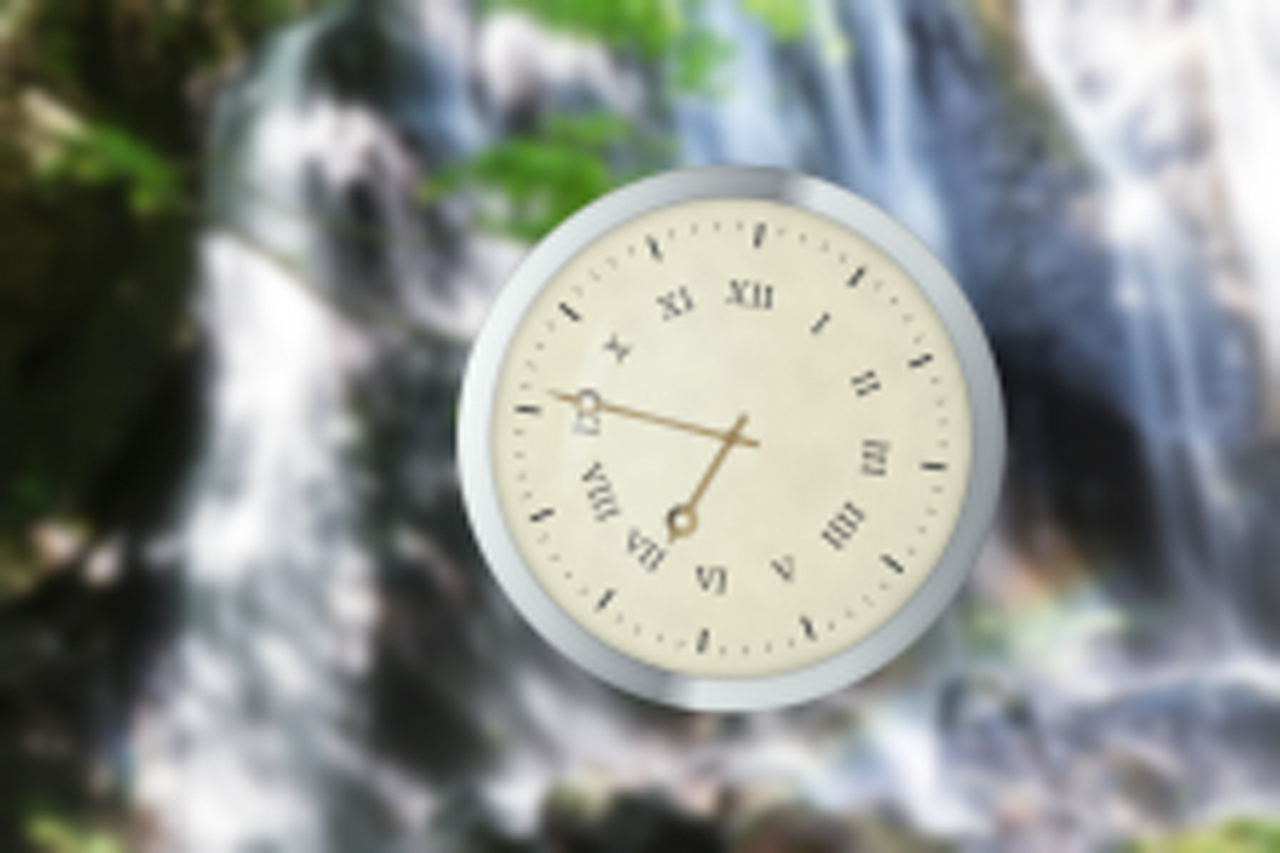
6.46
